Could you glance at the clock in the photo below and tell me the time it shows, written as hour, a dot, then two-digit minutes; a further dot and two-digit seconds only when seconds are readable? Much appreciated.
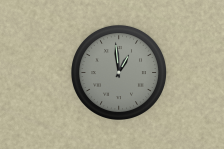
12.59
